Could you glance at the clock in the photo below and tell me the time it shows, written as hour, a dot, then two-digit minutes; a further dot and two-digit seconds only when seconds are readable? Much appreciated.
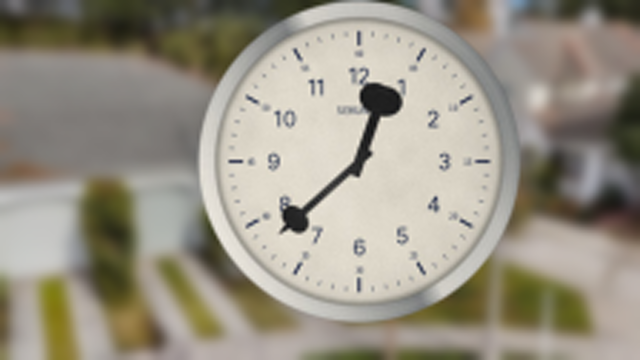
12.38
